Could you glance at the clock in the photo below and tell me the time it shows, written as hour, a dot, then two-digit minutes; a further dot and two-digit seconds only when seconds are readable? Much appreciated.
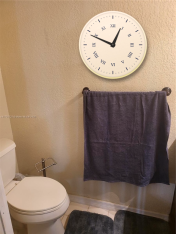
12.49
